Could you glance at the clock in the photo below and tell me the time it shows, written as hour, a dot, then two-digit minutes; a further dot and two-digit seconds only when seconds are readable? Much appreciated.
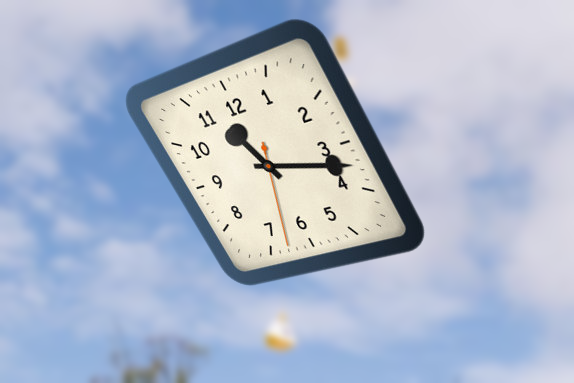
11.17.33
